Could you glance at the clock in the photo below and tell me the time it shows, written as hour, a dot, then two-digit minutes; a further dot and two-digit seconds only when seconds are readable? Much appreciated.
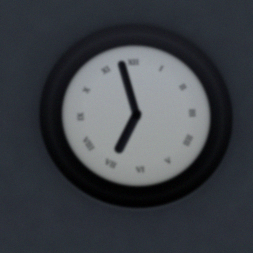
6.58
